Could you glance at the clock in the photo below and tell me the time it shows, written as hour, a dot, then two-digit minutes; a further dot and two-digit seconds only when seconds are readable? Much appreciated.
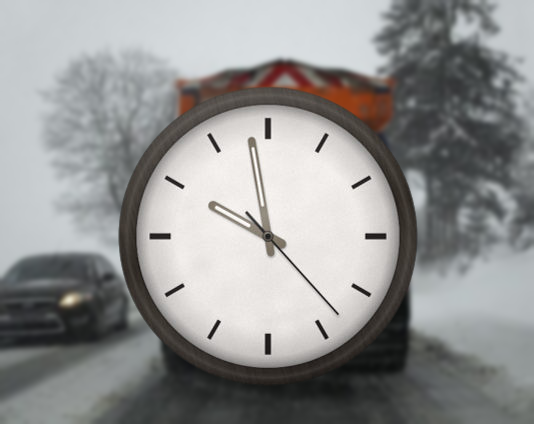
9.58.23
